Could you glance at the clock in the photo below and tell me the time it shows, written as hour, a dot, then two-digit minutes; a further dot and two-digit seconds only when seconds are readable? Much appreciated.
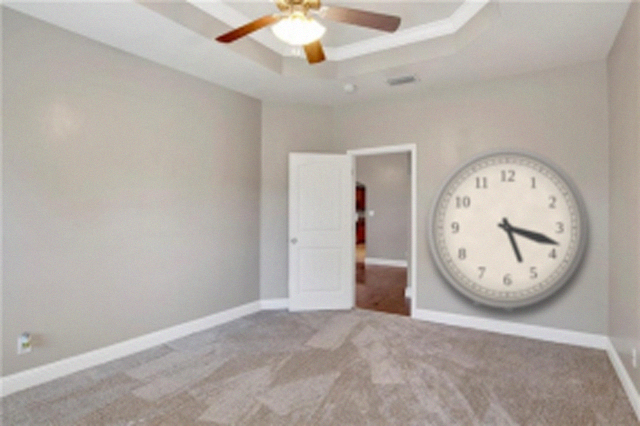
5.18
